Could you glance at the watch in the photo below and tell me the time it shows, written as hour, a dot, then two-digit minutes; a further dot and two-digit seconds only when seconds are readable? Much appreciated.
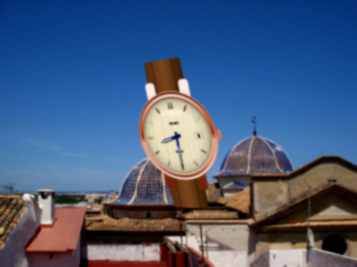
8.30
